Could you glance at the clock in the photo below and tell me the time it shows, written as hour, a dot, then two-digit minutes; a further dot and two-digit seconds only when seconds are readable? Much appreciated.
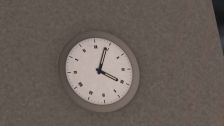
4.04
